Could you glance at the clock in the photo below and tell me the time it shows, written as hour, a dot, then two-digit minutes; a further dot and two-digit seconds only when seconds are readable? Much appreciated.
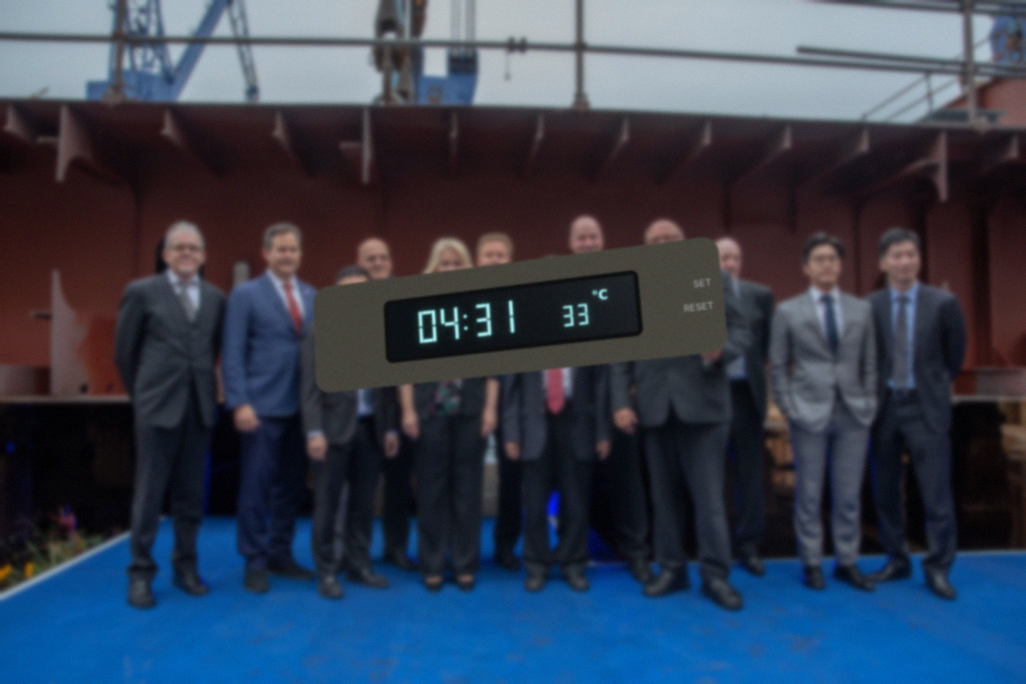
4.31
